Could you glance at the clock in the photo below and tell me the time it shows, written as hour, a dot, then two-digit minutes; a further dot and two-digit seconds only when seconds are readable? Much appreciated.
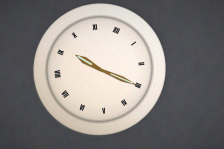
9.15
